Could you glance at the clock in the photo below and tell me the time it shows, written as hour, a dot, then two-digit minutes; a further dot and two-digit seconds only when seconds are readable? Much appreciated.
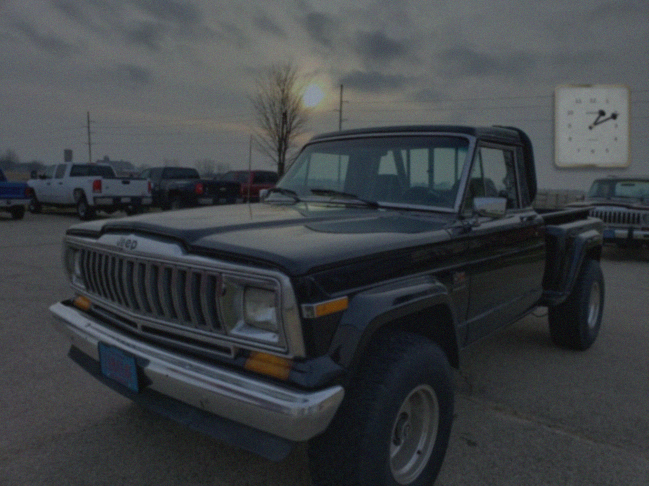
1.11
